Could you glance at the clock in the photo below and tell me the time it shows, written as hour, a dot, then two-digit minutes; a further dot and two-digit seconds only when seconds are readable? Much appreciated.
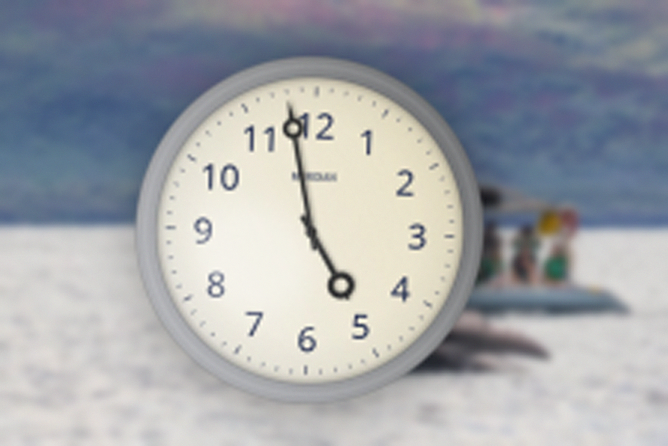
4.58
